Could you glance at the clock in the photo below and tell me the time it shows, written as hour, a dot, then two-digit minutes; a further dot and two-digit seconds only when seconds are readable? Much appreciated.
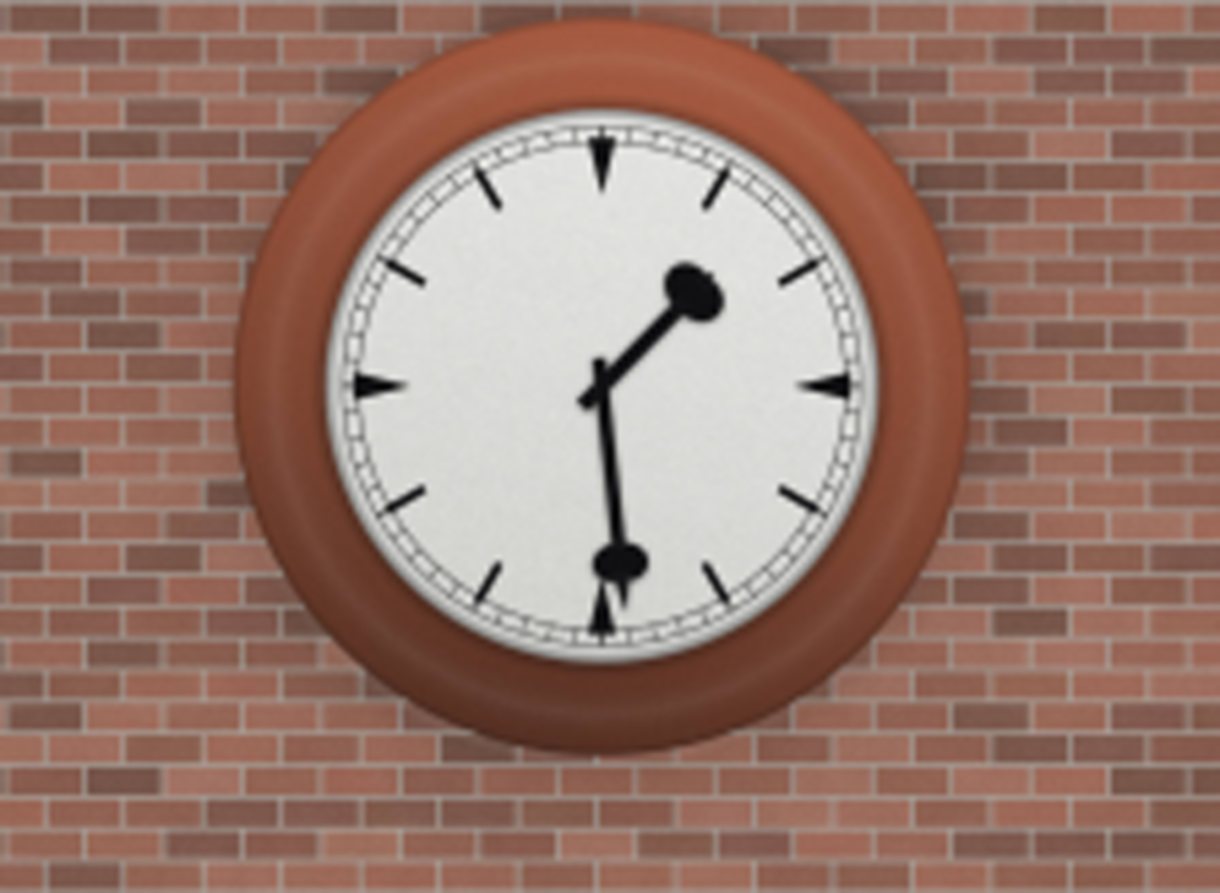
1.29
